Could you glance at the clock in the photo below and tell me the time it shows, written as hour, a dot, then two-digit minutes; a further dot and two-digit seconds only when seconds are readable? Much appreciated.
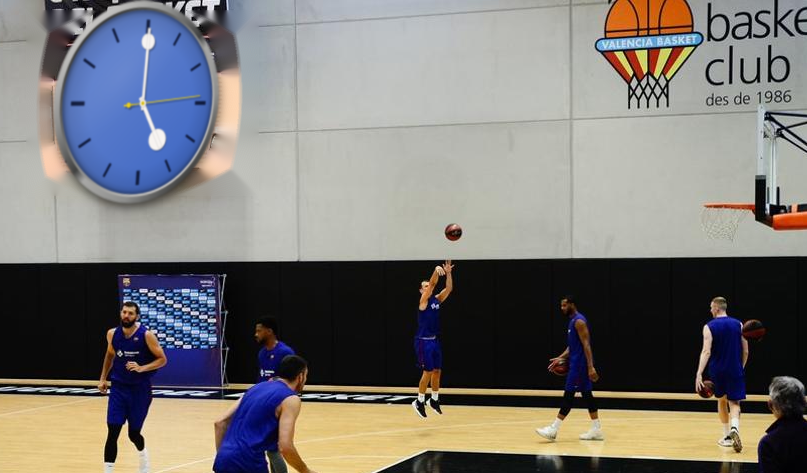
5.00.14
